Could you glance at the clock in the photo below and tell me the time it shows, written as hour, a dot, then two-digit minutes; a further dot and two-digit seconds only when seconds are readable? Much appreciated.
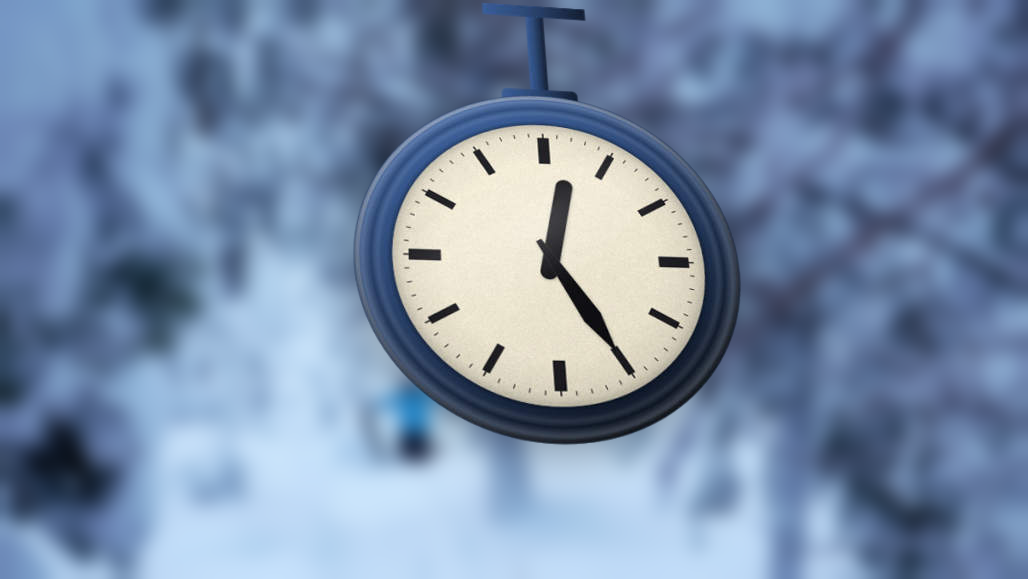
12.25
